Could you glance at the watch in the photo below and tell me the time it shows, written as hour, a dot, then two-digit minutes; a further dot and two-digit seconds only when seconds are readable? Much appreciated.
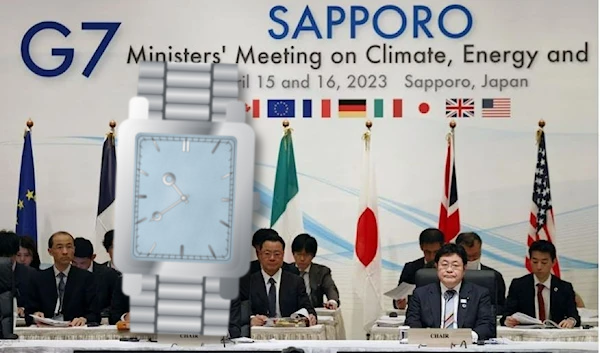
10.39
